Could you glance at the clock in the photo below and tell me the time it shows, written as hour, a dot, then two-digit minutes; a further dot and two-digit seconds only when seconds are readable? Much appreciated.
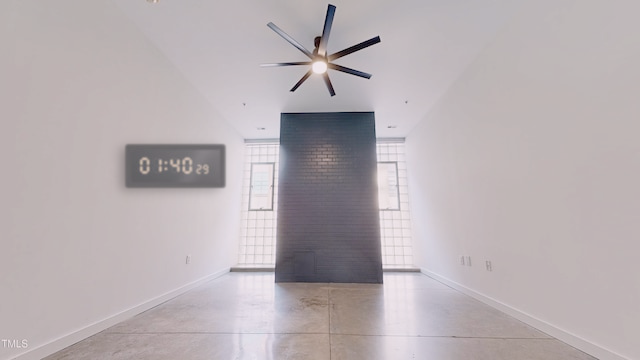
1.40
